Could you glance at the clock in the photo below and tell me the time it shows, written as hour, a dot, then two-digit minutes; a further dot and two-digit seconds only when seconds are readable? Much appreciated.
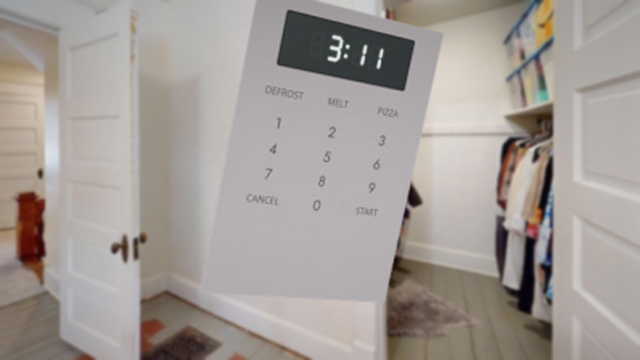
3.11
